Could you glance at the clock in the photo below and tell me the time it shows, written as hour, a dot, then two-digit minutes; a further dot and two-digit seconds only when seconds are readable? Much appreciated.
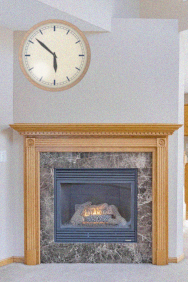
5.52
